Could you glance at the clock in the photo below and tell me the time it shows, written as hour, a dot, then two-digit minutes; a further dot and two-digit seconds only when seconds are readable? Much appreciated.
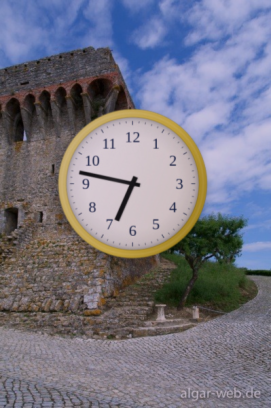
6.47
